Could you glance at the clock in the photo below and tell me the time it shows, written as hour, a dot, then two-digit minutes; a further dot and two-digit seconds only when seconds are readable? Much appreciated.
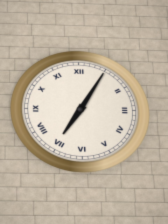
7.05
